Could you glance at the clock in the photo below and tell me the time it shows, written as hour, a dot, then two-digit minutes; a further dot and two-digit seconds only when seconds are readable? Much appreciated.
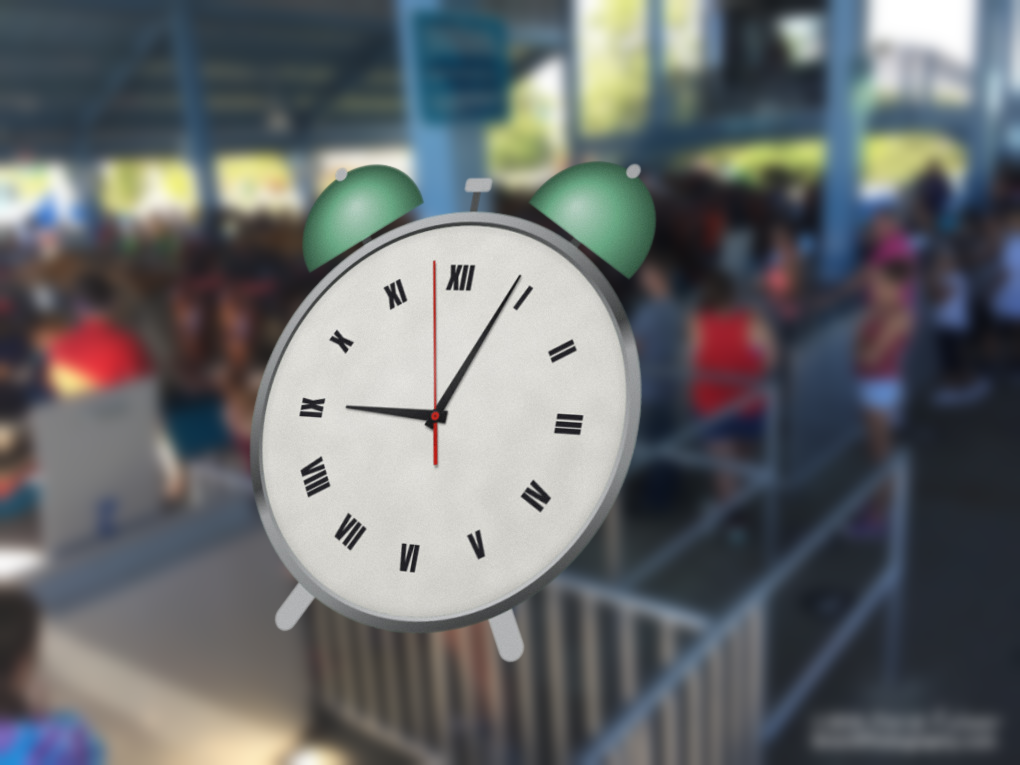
9.03.58
